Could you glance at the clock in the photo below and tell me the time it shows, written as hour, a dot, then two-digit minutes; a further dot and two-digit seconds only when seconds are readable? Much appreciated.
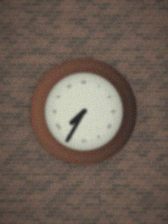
7.35
